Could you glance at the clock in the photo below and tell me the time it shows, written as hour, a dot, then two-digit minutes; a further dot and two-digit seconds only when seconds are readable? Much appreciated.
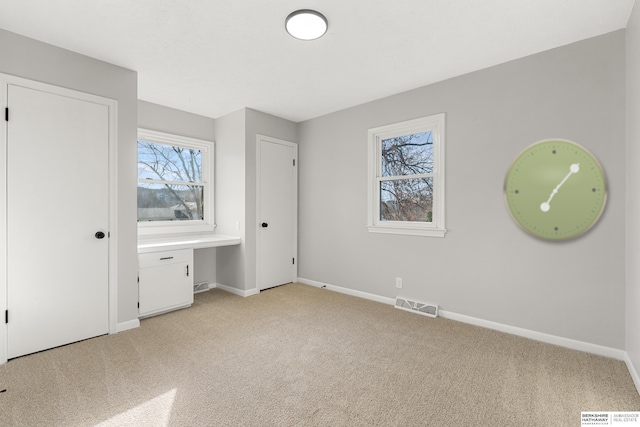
7.07
